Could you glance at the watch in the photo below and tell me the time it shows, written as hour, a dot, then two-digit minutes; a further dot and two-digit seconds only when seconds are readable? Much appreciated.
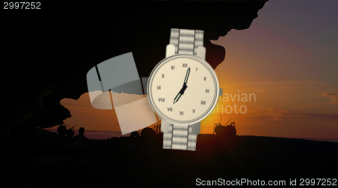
7.02
